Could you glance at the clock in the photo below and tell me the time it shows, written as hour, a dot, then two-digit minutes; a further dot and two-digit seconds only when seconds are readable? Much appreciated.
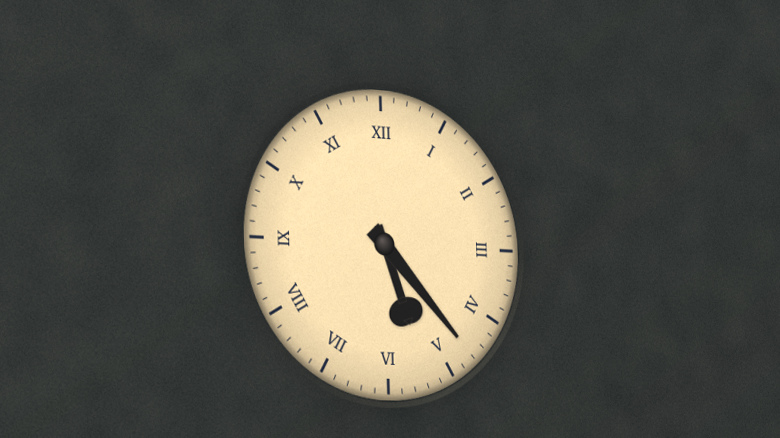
5.23
